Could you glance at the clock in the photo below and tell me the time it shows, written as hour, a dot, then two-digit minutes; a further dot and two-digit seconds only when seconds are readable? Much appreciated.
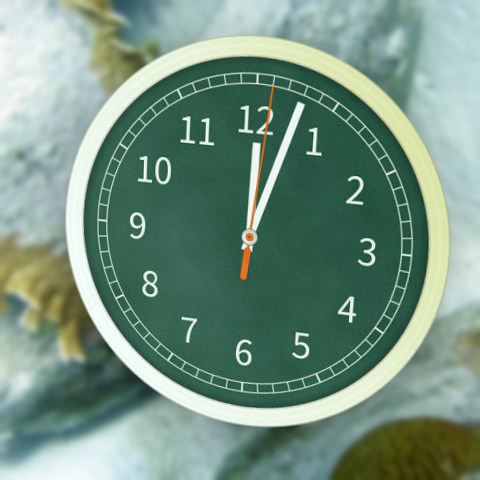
12.03.01
